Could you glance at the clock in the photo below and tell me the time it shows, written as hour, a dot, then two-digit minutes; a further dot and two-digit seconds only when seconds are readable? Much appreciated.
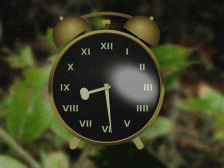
8.29
